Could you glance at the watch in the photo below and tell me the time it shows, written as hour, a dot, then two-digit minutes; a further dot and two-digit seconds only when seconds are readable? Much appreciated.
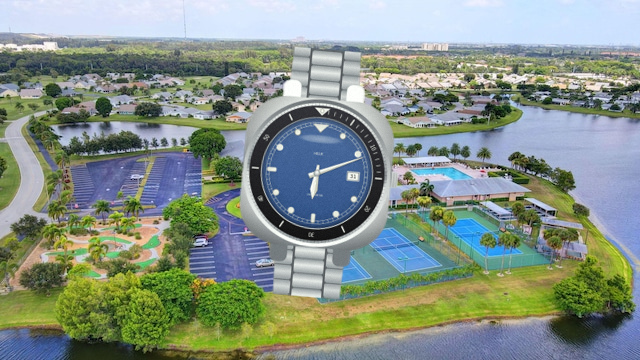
6.11
